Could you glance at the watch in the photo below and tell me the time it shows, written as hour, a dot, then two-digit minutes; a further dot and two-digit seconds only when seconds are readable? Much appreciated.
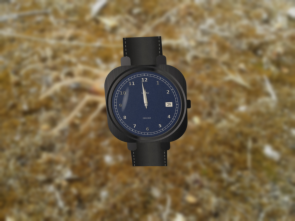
11.59
